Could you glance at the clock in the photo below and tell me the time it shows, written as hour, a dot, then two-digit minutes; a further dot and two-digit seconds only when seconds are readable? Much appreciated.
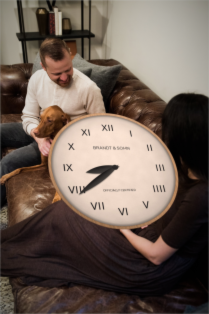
8.39
